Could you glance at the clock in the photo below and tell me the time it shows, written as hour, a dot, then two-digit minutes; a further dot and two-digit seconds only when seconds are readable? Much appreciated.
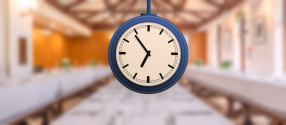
6.54
